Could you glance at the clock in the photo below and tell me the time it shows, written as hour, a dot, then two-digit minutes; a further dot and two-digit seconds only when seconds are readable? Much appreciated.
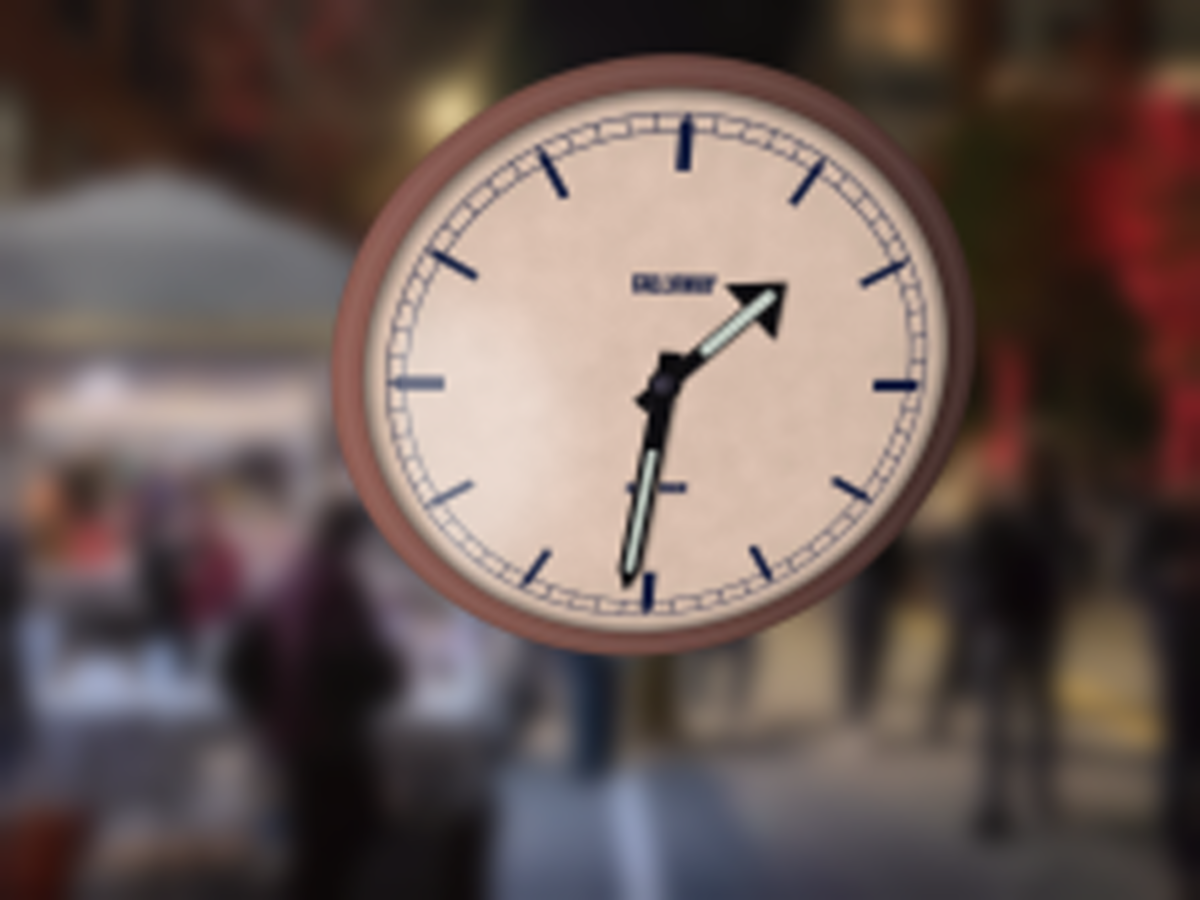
1.31
